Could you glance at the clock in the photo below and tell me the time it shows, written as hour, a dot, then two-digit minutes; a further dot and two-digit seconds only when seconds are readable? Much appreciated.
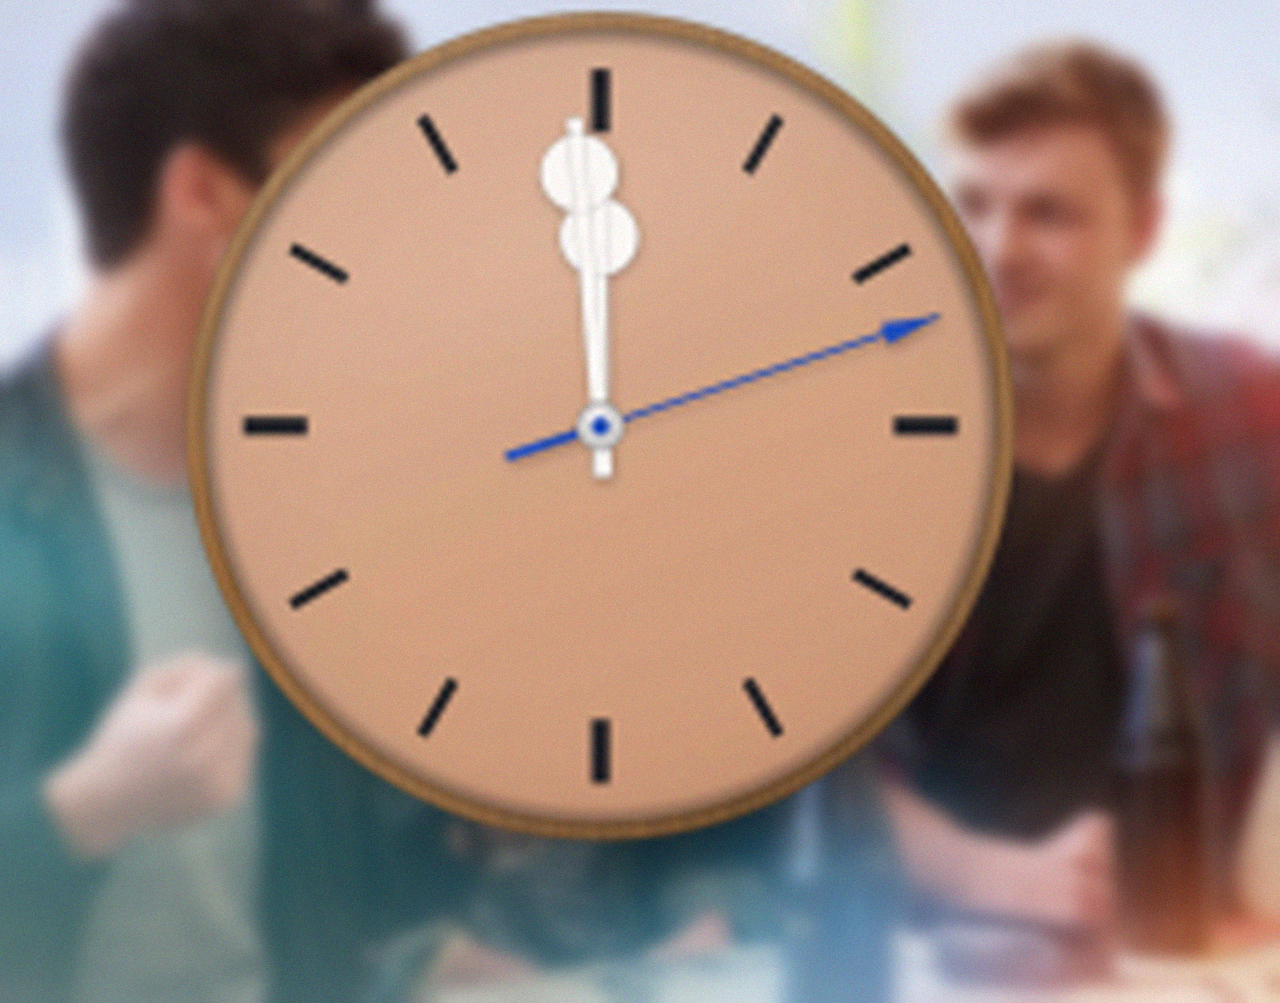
11.59.12
